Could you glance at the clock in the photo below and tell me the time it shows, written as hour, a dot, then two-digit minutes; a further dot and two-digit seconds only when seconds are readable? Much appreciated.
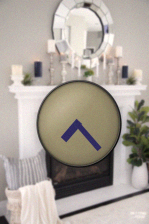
7.23
